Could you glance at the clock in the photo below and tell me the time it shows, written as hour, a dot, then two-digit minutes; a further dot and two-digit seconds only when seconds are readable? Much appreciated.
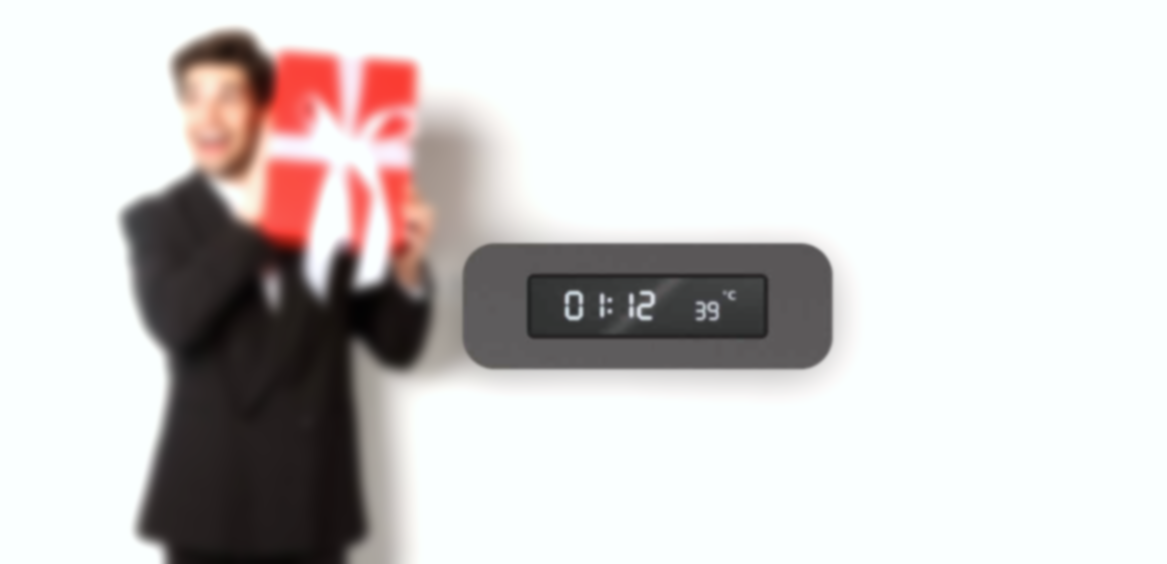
1.12
